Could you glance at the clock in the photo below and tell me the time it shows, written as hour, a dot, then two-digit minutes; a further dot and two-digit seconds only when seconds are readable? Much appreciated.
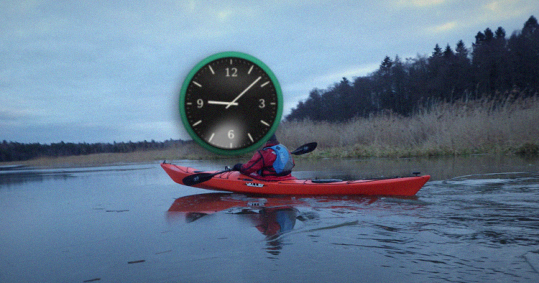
9.08
